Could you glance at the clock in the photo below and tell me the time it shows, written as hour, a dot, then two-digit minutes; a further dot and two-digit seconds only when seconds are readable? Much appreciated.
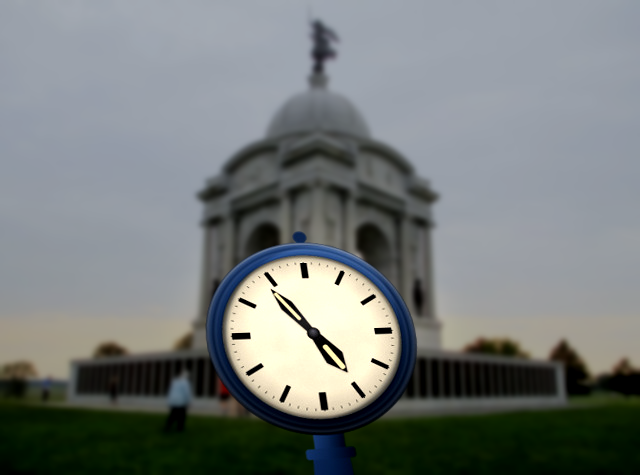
4.54
